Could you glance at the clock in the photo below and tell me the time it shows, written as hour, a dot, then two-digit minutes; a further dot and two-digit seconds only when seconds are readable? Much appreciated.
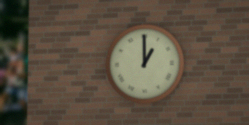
1.00
